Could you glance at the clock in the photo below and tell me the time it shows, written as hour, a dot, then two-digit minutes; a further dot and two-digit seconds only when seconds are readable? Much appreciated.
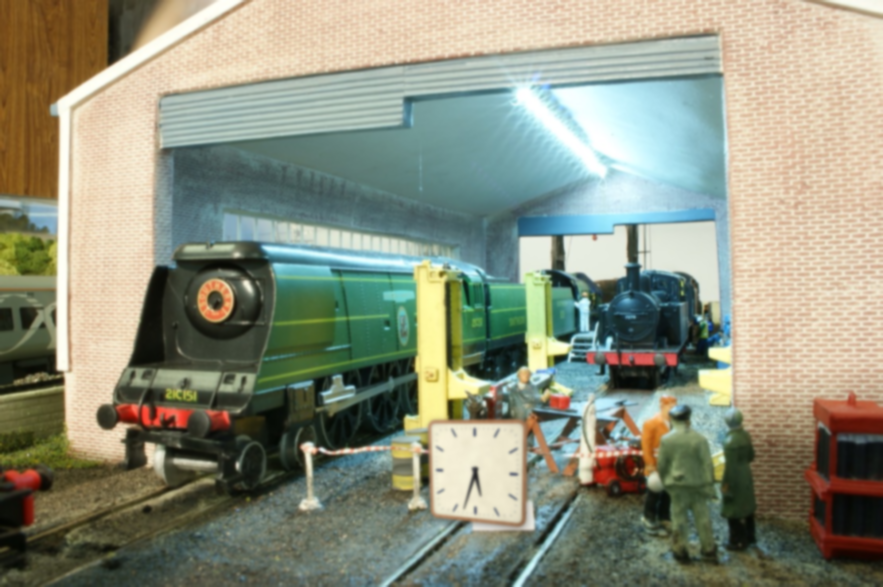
5.33
